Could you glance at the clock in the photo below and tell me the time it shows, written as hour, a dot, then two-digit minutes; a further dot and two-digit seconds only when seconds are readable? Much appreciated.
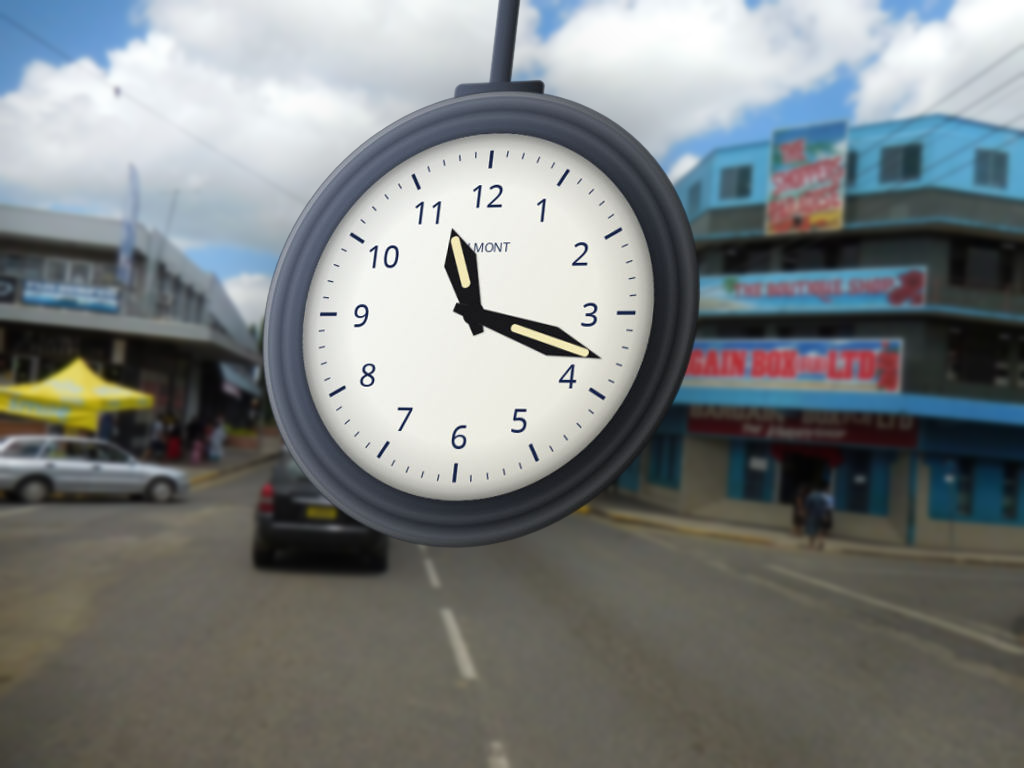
11.18
